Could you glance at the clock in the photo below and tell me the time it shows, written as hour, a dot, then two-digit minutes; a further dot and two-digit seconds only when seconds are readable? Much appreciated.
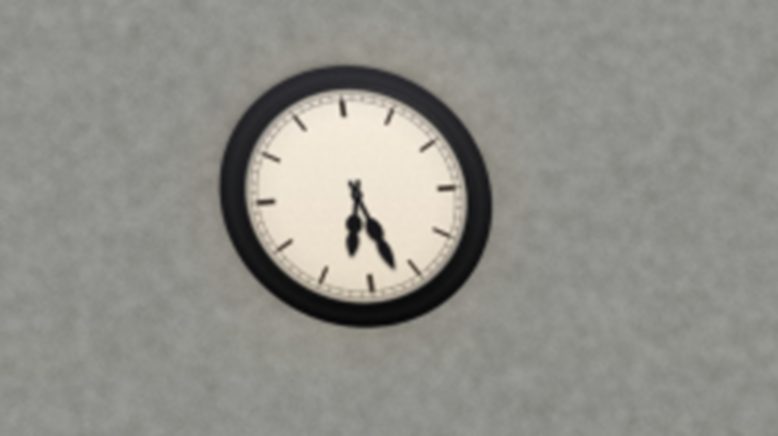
6.27
